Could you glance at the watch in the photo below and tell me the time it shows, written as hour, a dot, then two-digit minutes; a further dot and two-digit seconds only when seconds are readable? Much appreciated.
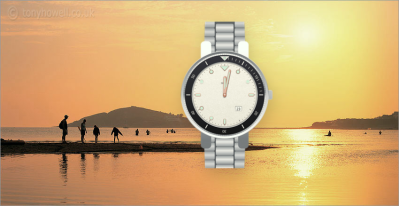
12.02
